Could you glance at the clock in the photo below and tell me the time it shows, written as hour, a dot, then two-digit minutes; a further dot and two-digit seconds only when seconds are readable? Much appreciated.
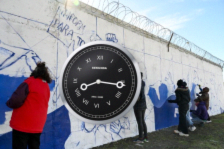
8.16
